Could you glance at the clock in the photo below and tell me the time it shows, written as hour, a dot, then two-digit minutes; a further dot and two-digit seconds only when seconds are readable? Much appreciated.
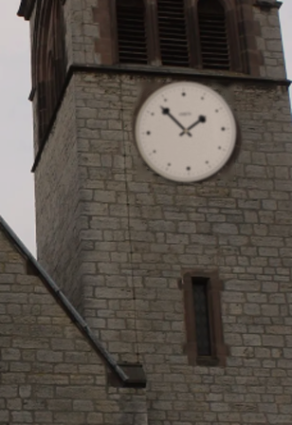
1.53
